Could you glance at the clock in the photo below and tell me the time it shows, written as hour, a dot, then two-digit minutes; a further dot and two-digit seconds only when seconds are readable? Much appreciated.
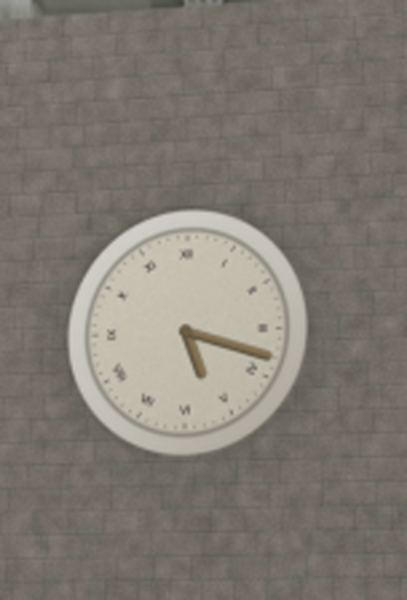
5.18
